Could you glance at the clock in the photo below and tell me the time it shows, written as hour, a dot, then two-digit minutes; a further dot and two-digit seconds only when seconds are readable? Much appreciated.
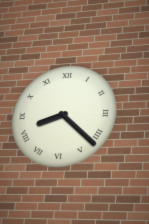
8.22
